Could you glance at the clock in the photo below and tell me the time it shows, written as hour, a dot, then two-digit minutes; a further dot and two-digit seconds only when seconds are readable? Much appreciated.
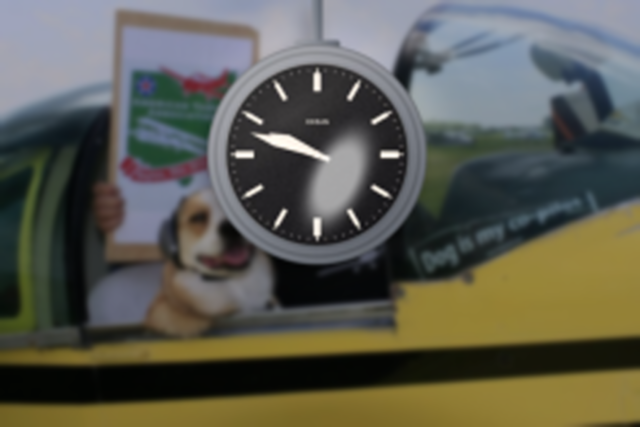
9.48
